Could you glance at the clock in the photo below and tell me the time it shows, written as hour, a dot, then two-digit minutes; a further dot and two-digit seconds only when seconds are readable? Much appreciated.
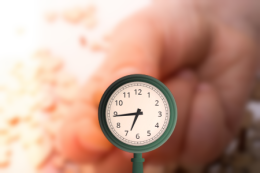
6.44
